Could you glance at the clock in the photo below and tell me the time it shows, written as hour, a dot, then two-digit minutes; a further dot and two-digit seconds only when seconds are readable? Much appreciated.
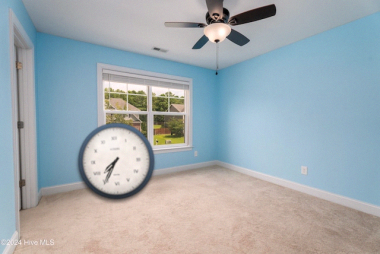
7.35
